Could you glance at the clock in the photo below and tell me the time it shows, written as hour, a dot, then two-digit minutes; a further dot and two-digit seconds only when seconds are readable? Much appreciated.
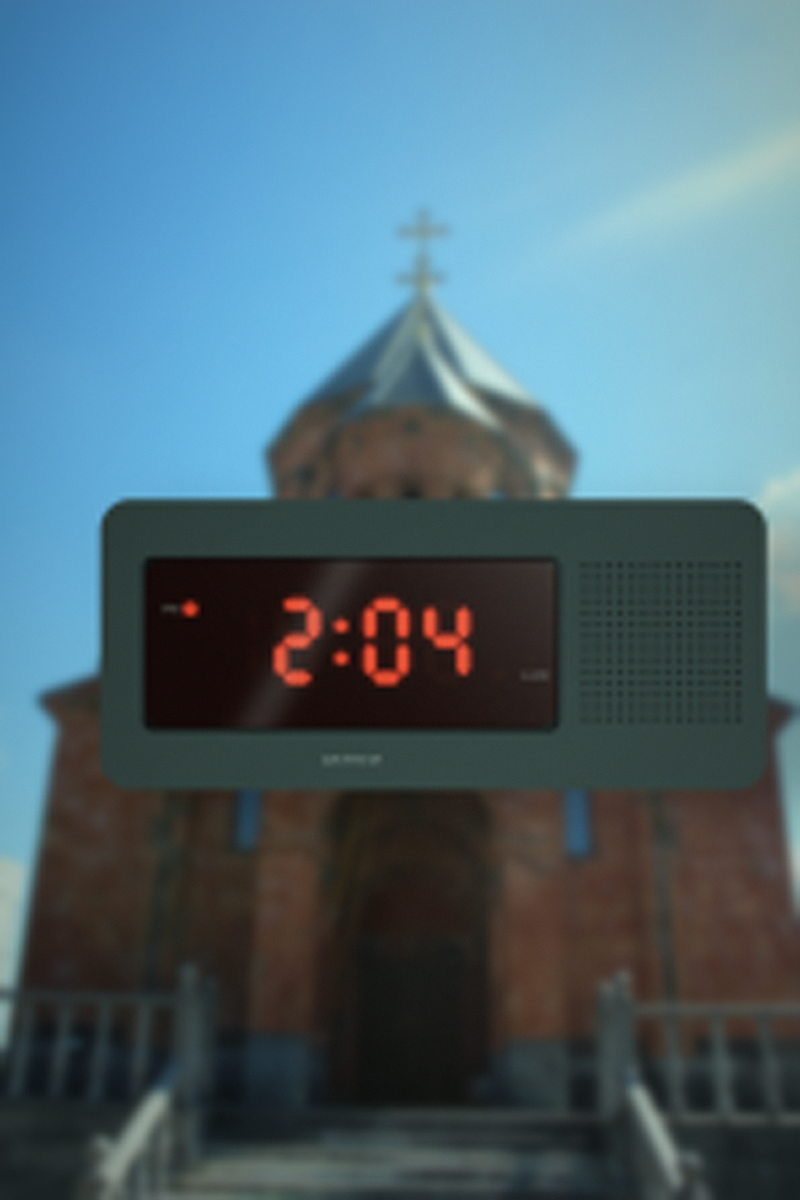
2.04
